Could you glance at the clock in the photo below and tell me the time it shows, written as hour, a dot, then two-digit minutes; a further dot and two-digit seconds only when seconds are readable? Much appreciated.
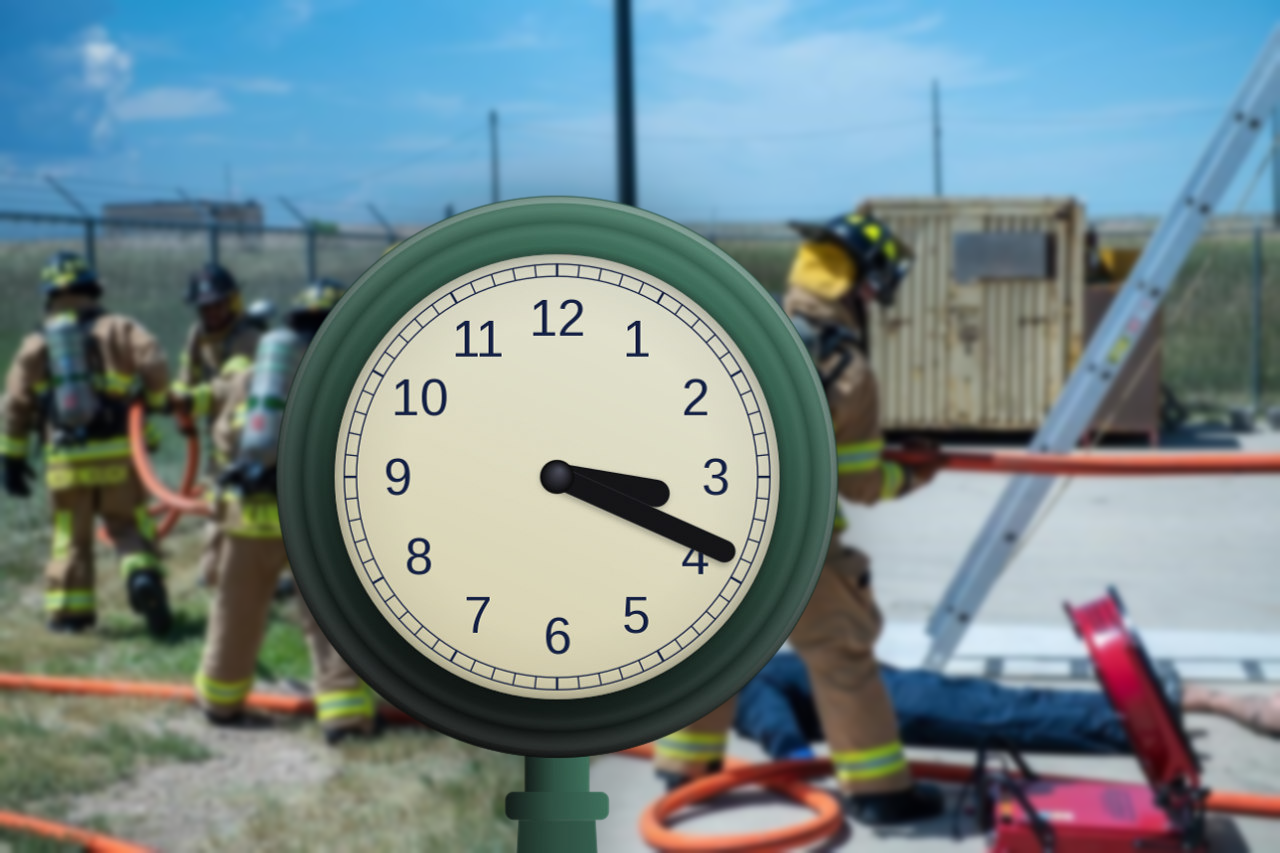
3.19
